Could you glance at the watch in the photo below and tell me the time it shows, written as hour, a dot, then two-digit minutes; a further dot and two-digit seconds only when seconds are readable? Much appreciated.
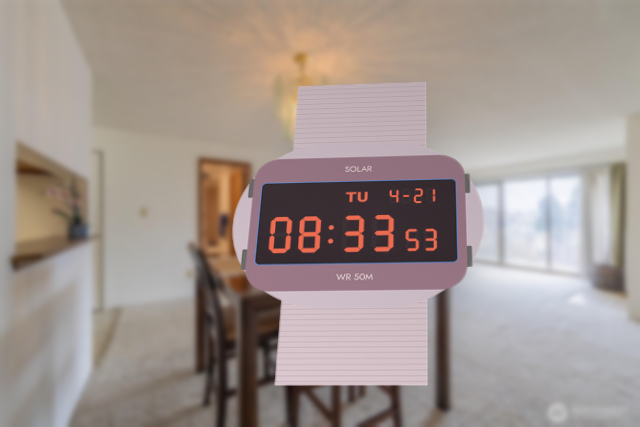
8.33.53
